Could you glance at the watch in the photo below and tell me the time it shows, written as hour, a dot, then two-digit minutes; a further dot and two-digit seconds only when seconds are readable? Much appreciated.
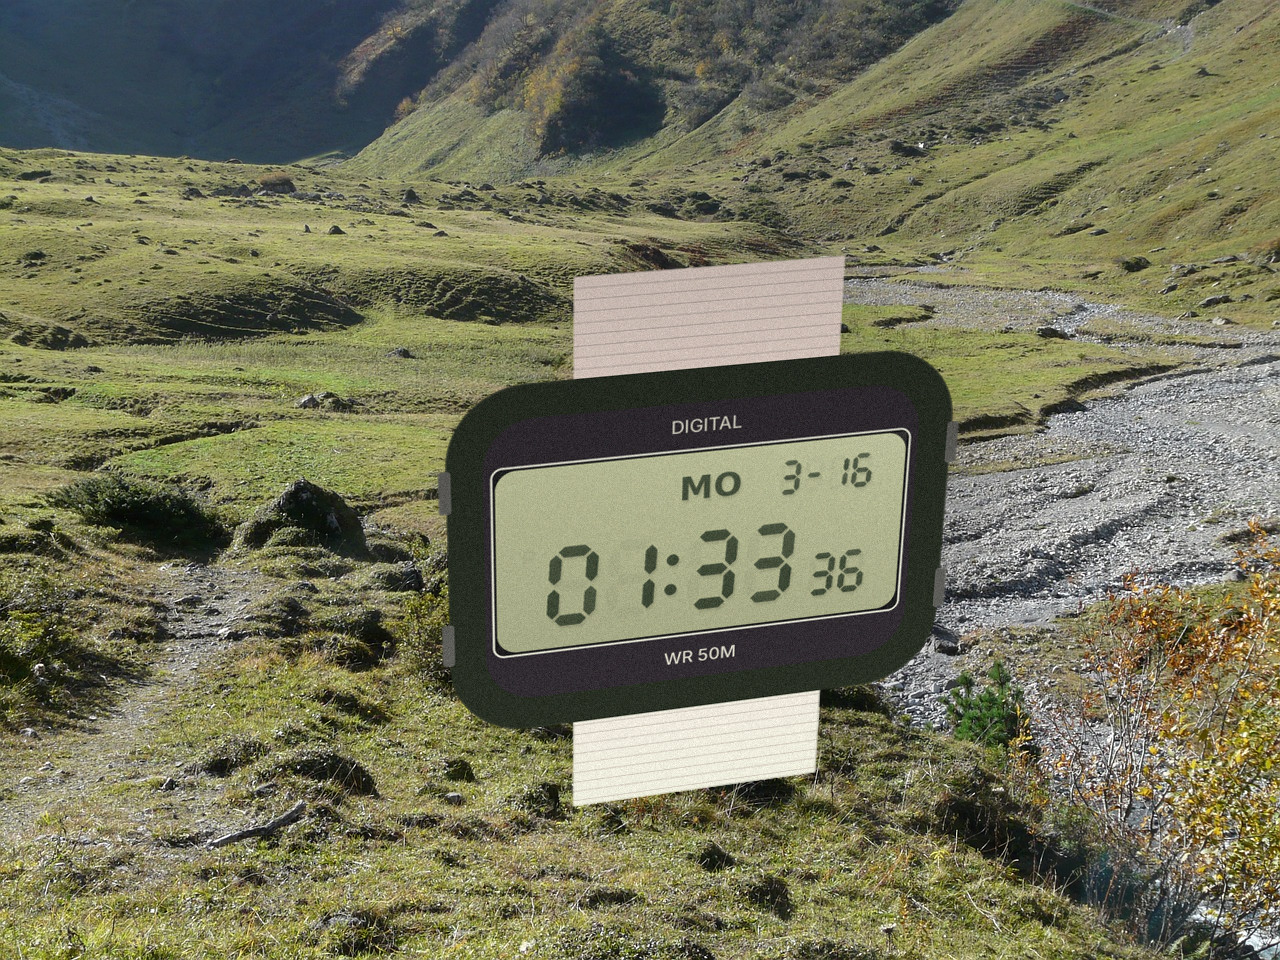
1.33.36
